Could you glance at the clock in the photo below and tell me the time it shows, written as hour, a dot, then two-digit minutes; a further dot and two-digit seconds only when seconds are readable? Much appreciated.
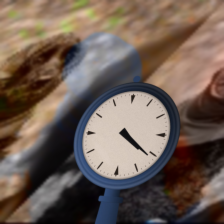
4.21
